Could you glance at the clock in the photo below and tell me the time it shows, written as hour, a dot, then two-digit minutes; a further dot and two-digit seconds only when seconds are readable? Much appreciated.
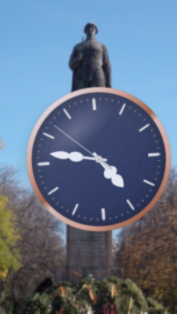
4.46.52
